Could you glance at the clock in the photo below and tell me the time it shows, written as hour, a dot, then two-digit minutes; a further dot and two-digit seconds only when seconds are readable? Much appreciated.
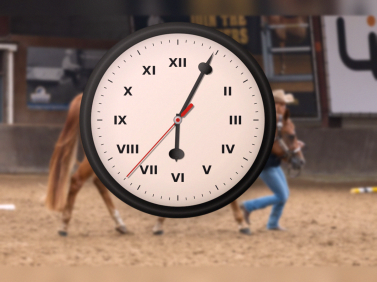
6.04.37
